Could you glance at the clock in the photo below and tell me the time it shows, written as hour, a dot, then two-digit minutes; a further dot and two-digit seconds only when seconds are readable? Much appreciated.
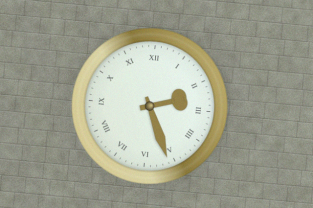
2.26
